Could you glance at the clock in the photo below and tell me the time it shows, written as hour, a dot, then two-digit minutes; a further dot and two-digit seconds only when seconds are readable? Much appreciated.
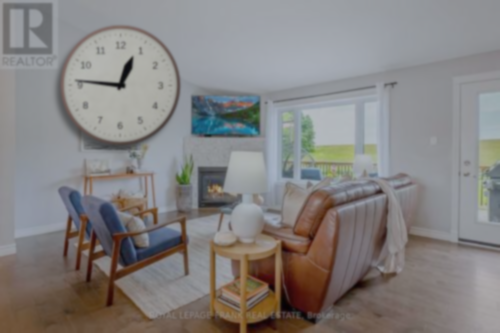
12.46
